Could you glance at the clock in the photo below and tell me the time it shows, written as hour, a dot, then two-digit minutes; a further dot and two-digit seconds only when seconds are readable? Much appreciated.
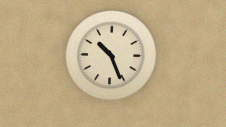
10.26
